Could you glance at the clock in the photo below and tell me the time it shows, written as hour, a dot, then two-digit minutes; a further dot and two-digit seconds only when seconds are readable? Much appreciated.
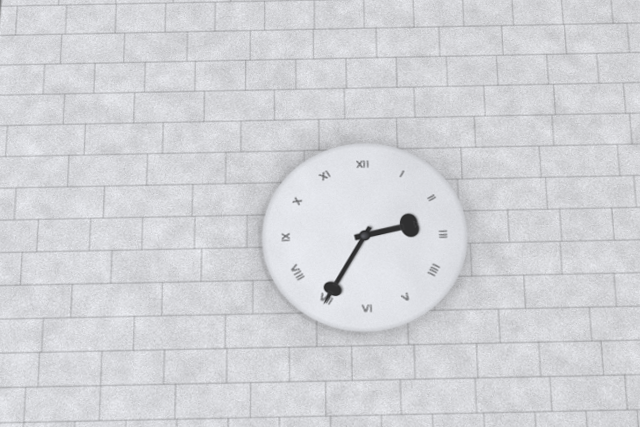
2.35
